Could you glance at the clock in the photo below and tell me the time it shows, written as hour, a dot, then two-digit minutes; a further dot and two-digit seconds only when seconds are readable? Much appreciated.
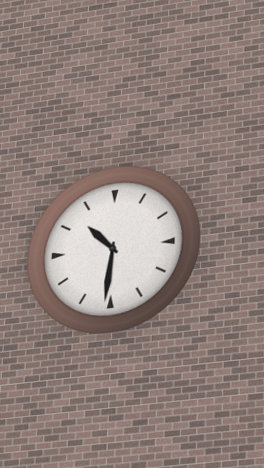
10.31
